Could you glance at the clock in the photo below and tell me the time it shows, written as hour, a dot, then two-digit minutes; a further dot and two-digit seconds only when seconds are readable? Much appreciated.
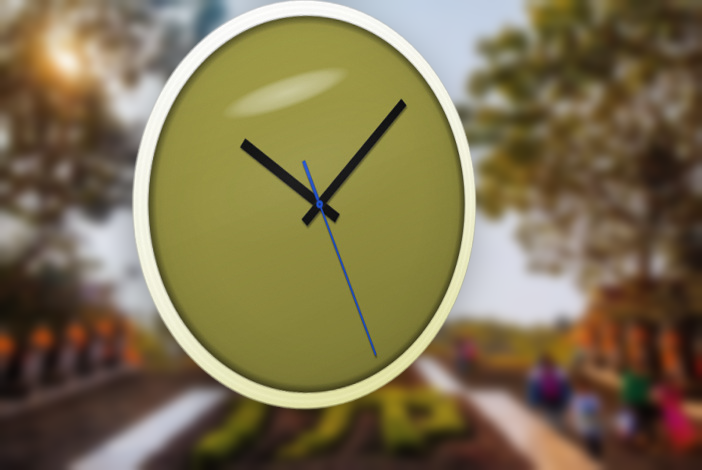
10.07.26
